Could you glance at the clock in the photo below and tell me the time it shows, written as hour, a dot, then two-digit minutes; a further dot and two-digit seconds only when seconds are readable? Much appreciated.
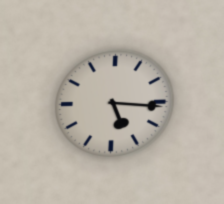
5.16
